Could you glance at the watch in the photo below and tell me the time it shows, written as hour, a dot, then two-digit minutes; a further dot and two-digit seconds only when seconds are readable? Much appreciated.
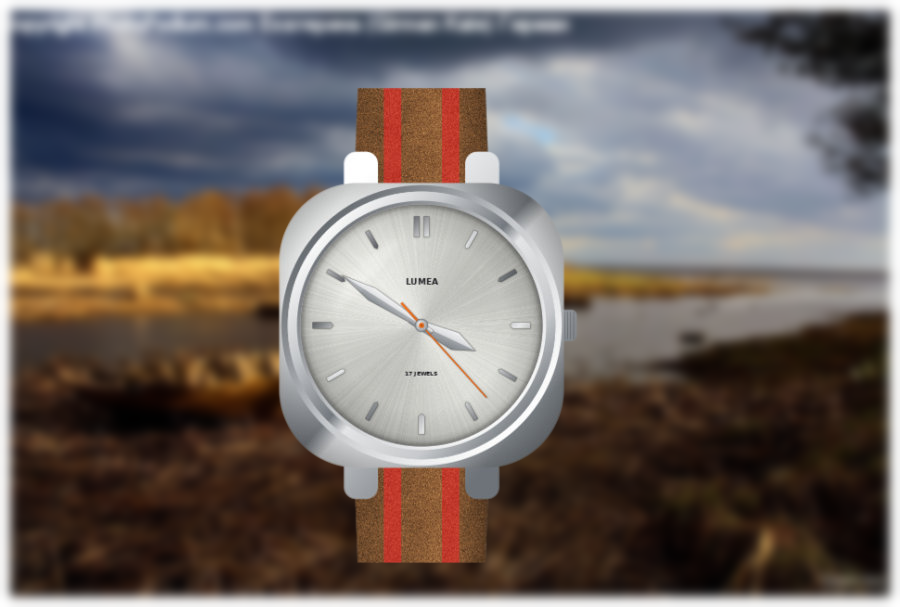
3.50.23
